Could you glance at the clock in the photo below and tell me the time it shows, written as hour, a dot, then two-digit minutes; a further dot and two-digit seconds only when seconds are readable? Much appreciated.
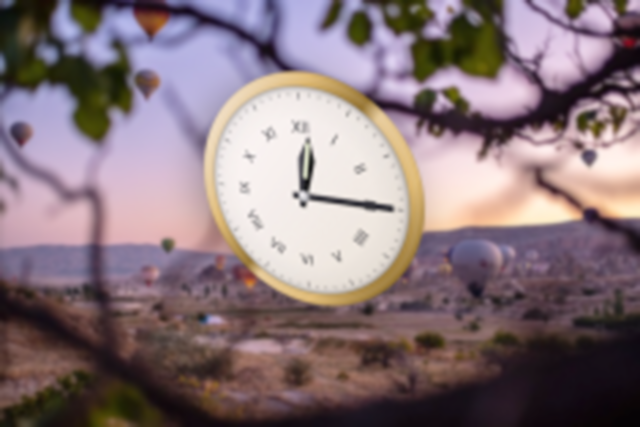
12.15
